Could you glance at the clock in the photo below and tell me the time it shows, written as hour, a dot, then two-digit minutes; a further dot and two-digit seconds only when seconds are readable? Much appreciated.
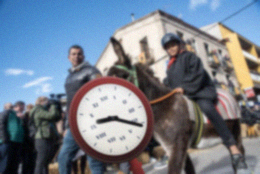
9.21
